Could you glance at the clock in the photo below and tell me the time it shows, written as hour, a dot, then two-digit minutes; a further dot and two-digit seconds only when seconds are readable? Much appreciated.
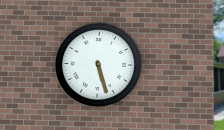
5.27
